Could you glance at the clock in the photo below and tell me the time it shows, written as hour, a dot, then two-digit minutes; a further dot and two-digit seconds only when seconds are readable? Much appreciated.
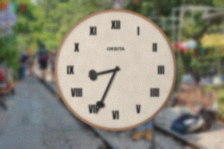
8.34
